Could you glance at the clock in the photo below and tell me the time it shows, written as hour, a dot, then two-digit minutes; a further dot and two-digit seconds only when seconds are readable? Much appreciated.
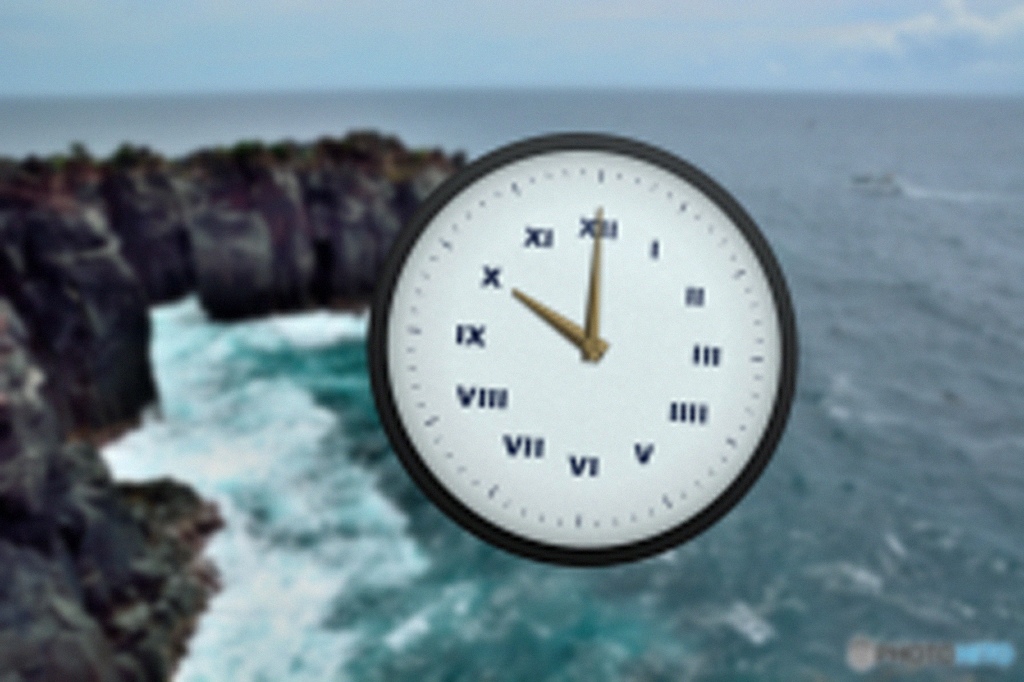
10.00
